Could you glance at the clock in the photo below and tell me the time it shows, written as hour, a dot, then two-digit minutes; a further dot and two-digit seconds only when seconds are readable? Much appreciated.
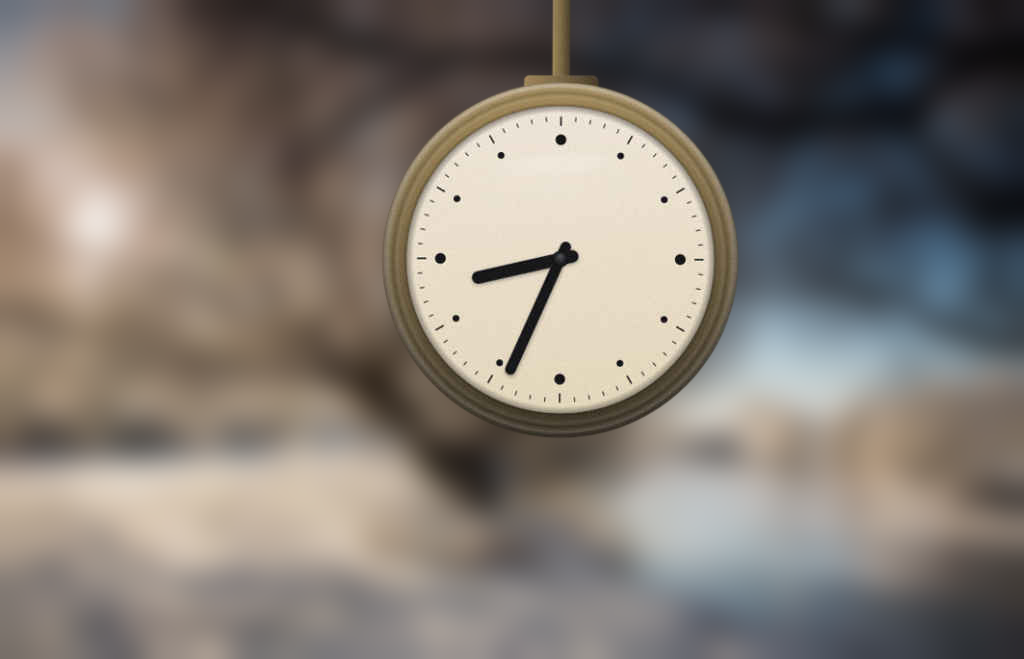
8.34
